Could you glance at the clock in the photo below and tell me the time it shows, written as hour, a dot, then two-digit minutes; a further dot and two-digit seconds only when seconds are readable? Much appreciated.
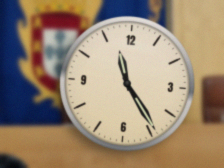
11.24
